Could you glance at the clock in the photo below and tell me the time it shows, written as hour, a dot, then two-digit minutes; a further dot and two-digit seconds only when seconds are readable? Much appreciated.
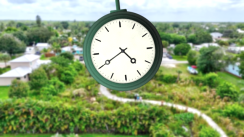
4.40
